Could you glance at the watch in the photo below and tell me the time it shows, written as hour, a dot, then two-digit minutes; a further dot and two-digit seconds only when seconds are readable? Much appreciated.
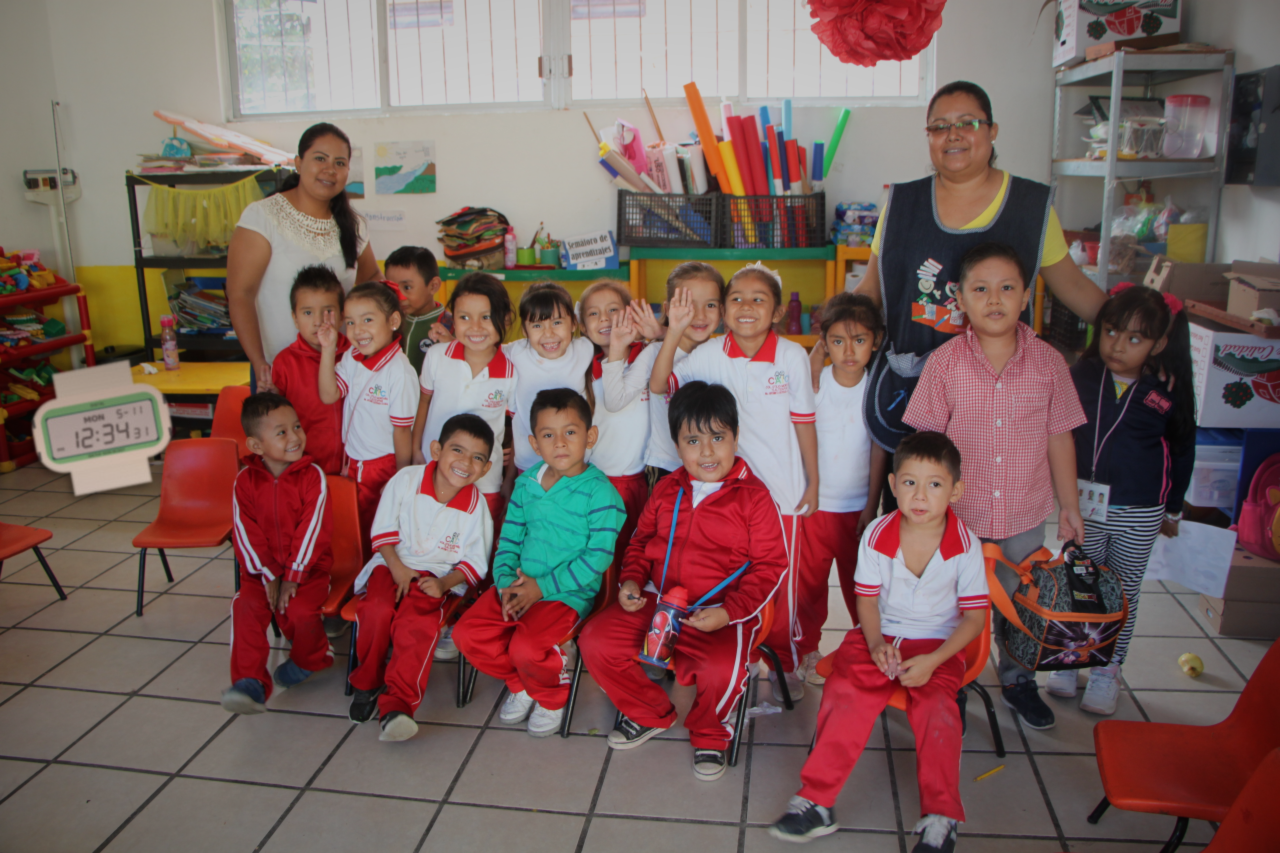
12.34
